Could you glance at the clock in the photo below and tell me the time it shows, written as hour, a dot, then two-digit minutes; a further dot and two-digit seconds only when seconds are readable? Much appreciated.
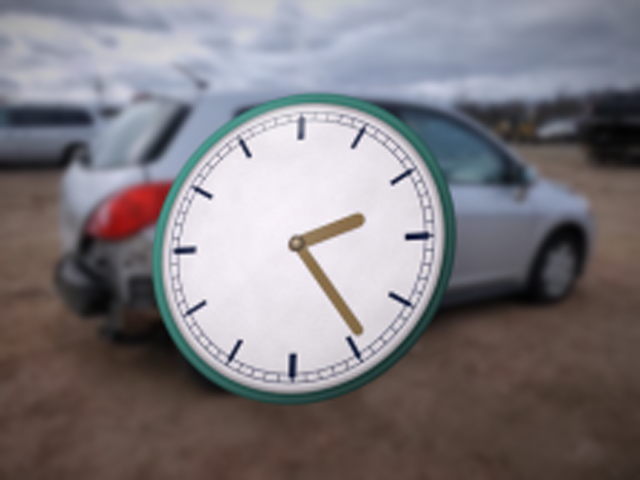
2.24
